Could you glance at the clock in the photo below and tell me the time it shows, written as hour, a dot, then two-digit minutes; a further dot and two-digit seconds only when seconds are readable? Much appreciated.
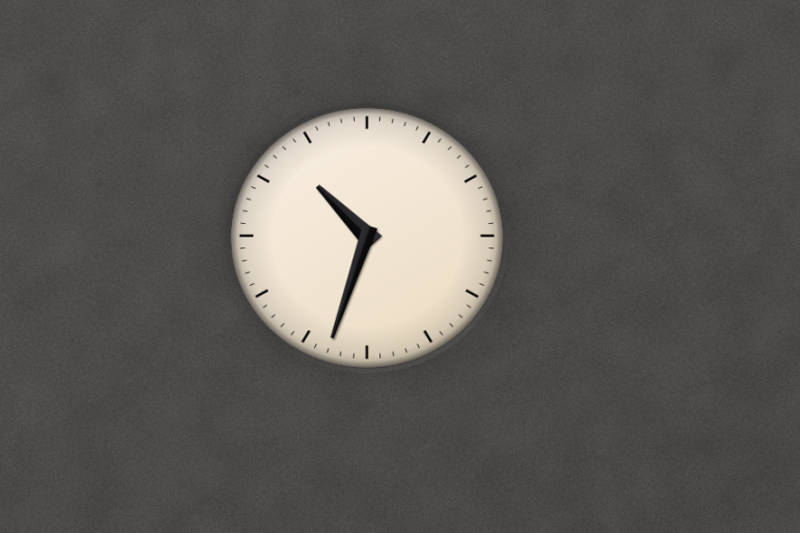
10.33
